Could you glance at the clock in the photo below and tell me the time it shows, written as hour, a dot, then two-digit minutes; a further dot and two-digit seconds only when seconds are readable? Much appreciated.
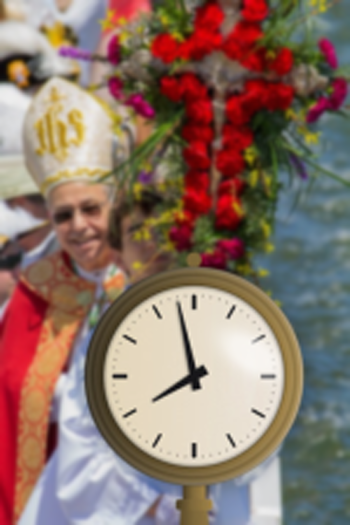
7.58
